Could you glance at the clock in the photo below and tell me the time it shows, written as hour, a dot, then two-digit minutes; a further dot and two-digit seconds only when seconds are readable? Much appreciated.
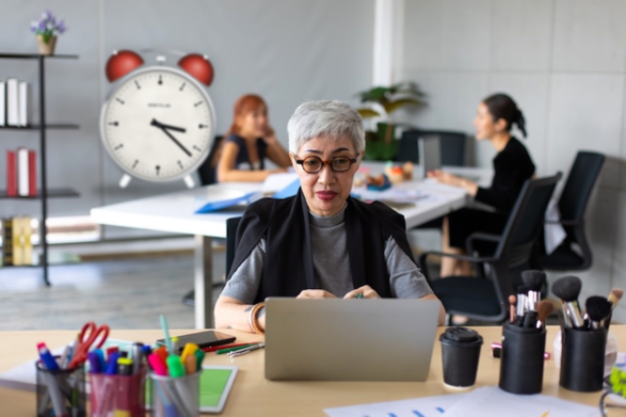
3.22
